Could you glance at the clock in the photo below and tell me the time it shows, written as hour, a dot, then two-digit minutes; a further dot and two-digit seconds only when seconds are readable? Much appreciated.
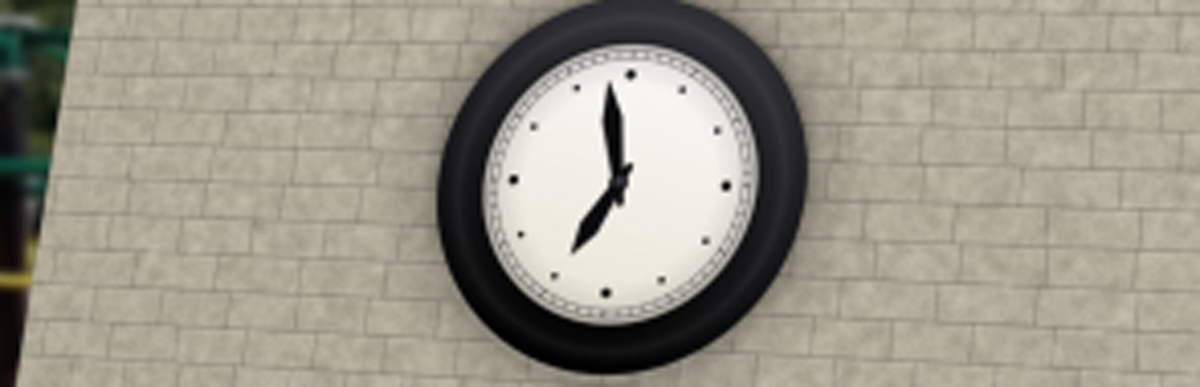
6.58
